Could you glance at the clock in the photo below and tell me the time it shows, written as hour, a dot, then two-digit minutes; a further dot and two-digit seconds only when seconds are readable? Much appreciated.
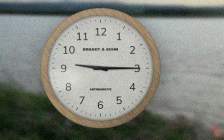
9.15
